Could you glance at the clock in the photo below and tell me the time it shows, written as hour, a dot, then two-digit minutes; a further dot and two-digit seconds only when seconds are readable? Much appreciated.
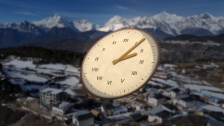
2.06
